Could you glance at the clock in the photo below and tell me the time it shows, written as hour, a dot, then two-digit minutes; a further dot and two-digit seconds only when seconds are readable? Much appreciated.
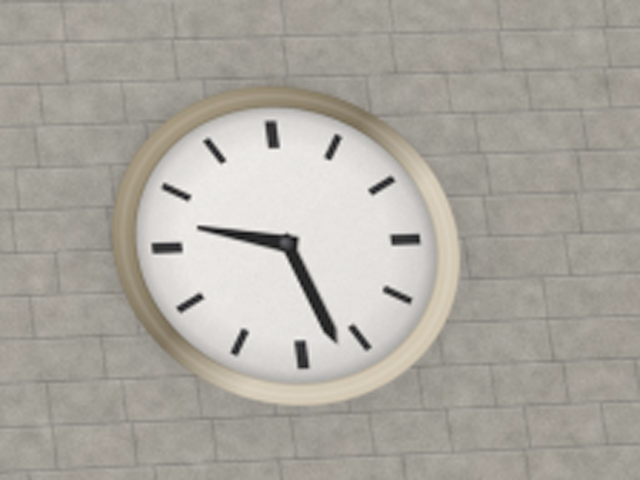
9.27
